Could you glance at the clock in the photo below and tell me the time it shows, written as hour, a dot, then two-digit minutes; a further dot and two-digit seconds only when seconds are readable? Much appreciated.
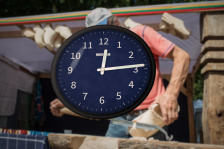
12.14
